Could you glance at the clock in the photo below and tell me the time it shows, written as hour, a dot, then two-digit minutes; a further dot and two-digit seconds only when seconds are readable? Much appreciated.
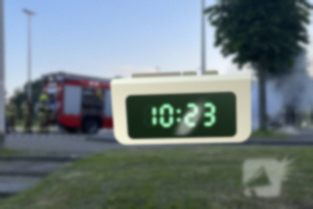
10.23
